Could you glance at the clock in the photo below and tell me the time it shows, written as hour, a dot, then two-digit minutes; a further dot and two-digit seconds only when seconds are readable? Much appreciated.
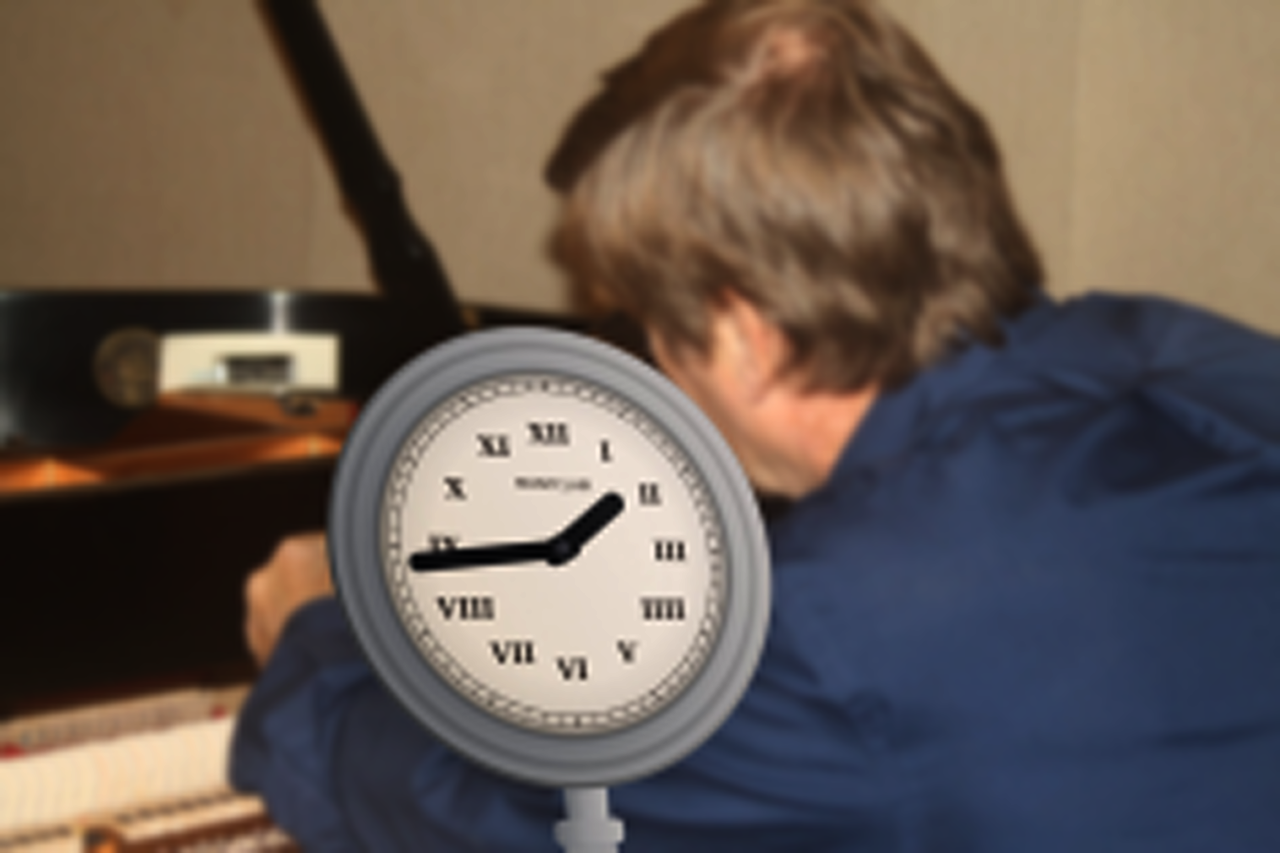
1.44
